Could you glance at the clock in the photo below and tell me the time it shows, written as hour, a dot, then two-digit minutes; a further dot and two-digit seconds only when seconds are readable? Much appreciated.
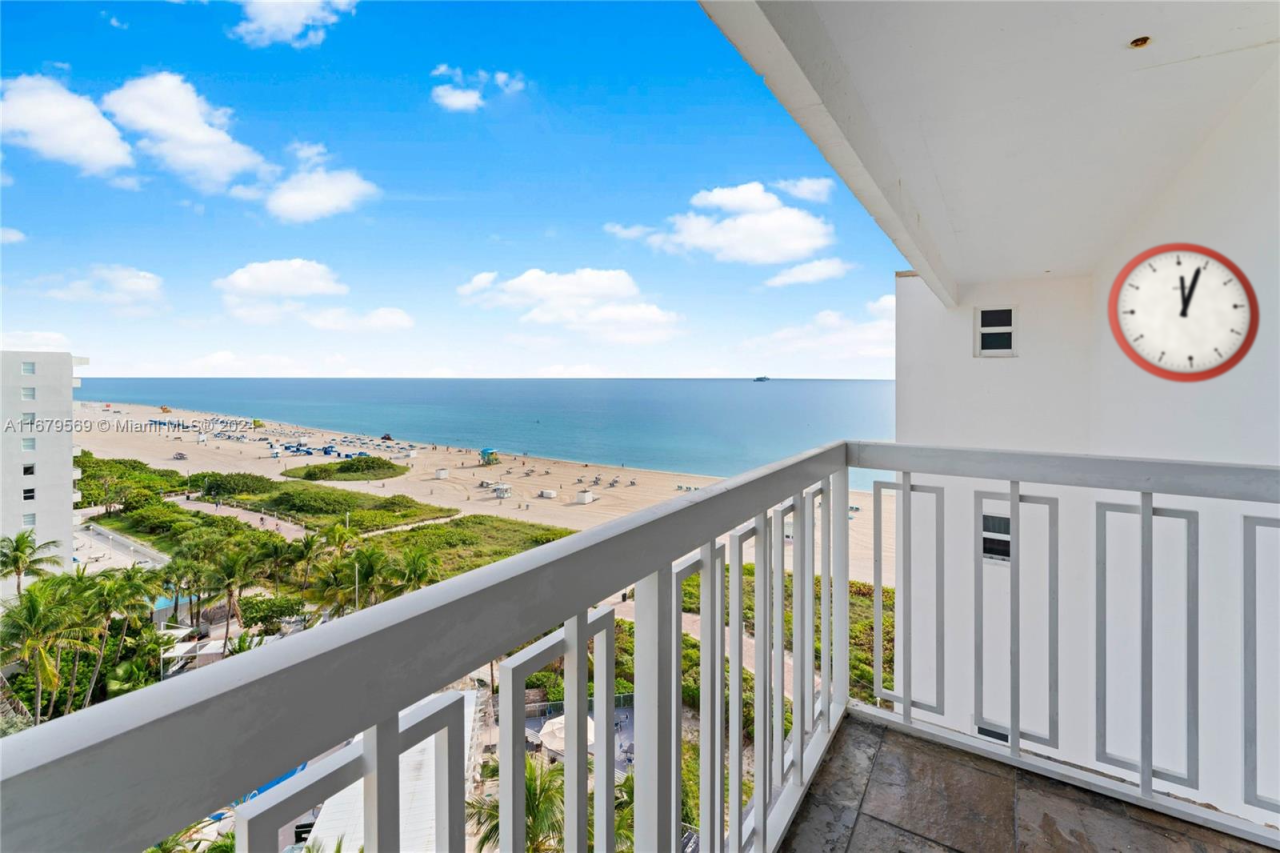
12.04
